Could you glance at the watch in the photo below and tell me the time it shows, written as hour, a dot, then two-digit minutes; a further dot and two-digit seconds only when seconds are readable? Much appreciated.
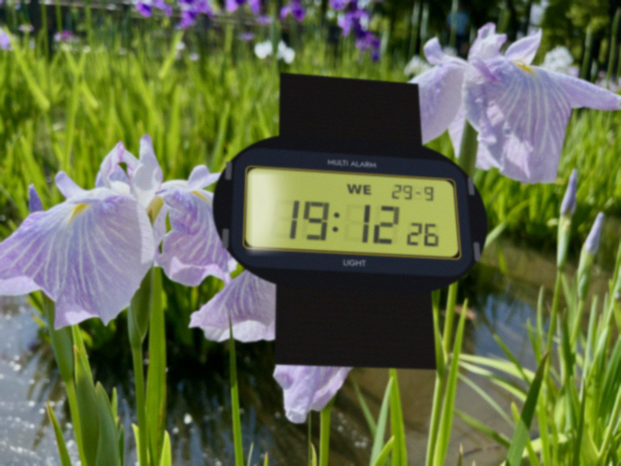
19.12.26
